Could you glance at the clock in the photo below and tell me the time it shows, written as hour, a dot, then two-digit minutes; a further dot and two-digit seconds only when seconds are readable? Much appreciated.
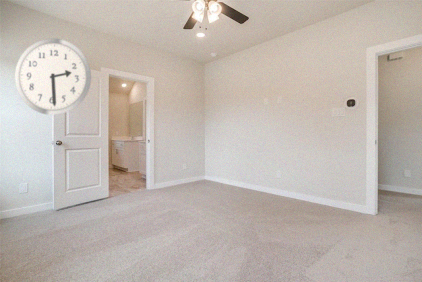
2.29
